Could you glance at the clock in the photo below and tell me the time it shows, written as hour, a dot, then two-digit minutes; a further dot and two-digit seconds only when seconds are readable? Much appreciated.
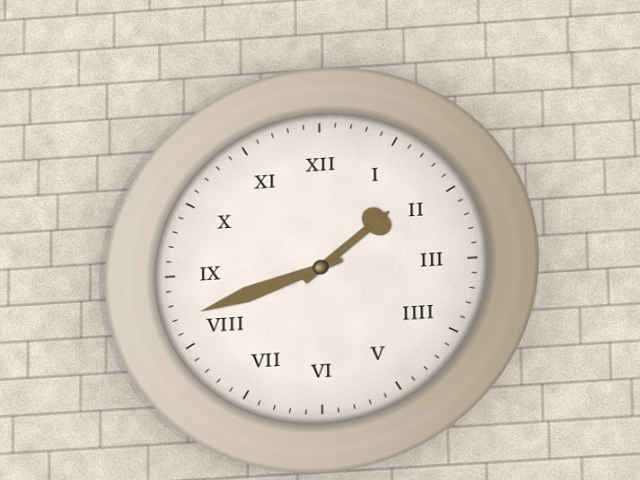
1.42
